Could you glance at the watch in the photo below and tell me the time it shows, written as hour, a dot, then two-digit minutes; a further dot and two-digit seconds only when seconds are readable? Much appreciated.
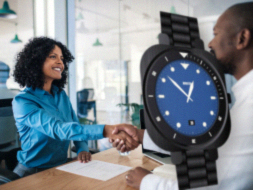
12.52
